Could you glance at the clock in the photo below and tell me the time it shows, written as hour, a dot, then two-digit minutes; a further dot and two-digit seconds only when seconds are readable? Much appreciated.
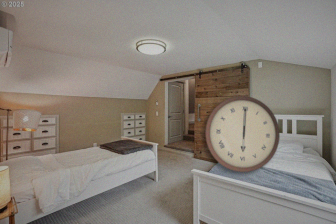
6.00
